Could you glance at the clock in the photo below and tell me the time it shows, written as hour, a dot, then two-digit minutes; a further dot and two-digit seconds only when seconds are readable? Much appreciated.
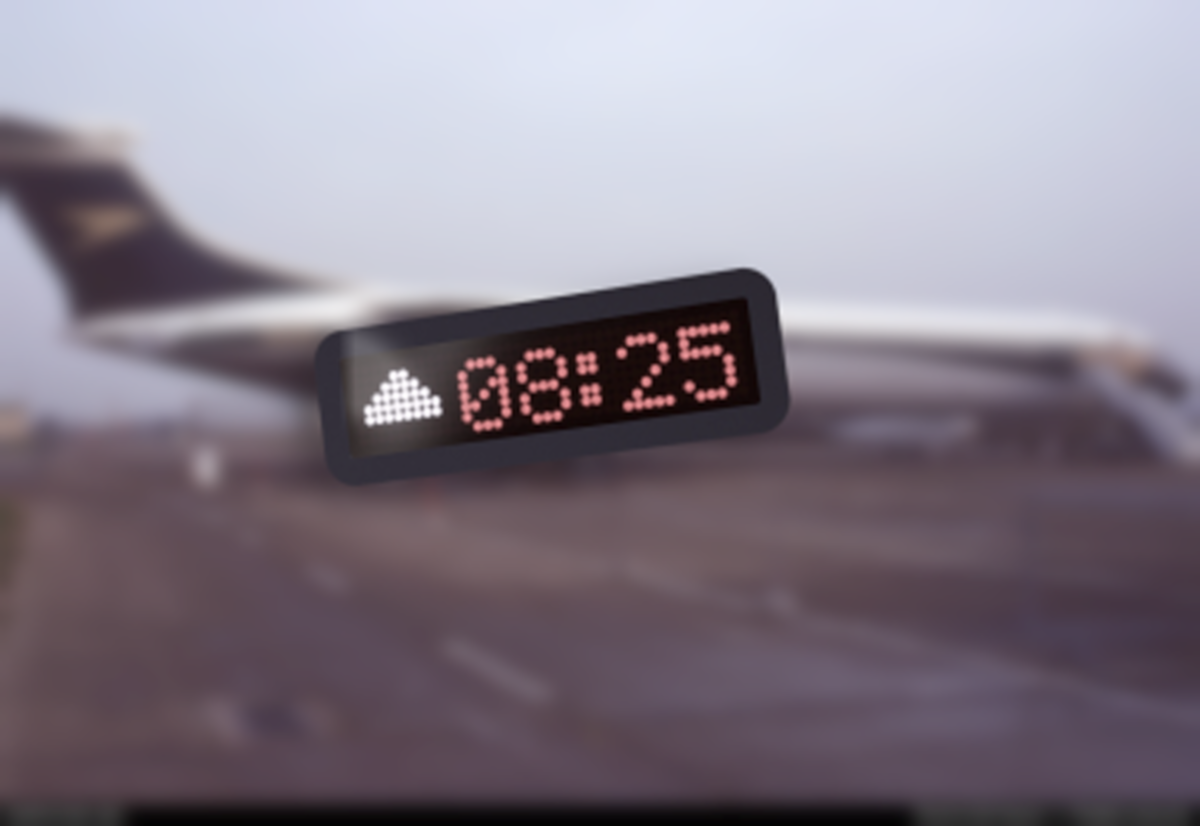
8.25
